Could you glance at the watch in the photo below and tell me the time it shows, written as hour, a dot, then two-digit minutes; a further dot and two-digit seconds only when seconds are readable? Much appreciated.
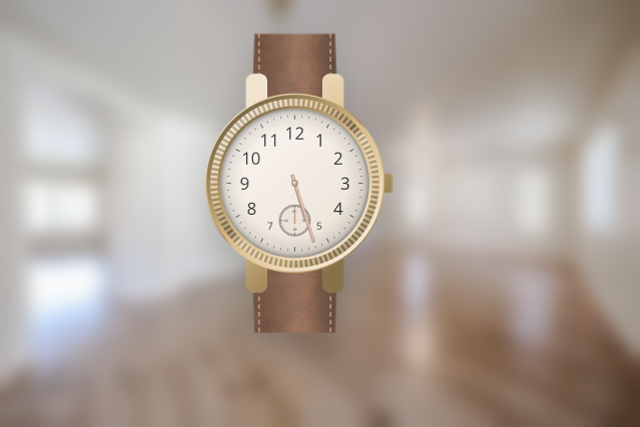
5.27
